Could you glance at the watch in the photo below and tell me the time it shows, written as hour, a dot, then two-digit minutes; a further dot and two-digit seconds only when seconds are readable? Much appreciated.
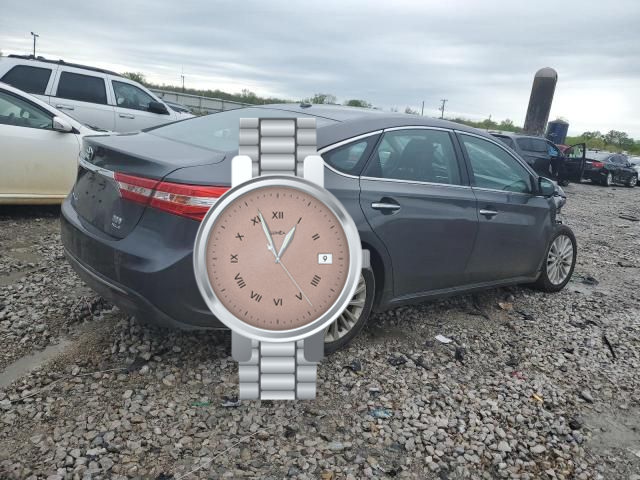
12.56.24
